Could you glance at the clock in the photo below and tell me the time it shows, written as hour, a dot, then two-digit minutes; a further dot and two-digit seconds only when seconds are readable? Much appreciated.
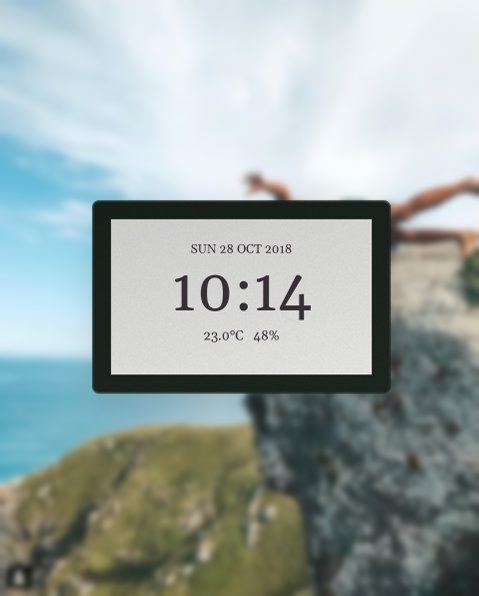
10.14
